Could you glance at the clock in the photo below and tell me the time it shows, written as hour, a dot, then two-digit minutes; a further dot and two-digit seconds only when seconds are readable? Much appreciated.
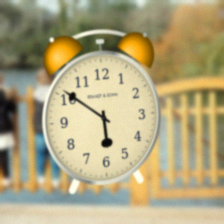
5.51
